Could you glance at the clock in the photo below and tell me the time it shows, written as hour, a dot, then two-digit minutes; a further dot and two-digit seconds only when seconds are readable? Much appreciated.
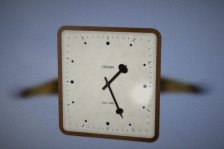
1.26
